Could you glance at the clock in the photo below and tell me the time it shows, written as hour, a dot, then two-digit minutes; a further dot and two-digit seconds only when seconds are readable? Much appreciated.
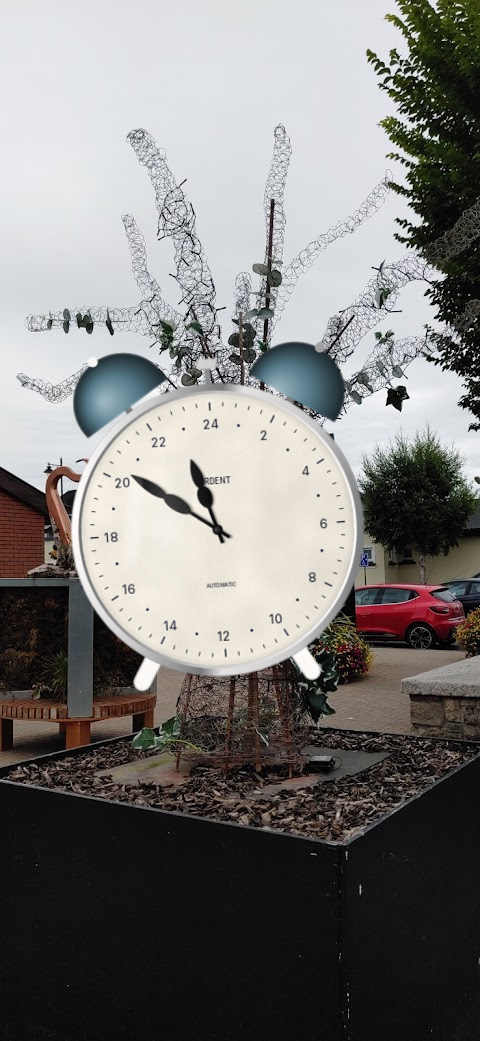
22.51
